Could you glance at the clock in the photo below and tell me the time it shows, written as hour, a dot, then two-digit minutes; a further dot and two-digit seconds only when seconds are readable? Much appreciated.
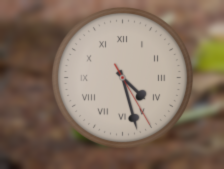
4.27.25
